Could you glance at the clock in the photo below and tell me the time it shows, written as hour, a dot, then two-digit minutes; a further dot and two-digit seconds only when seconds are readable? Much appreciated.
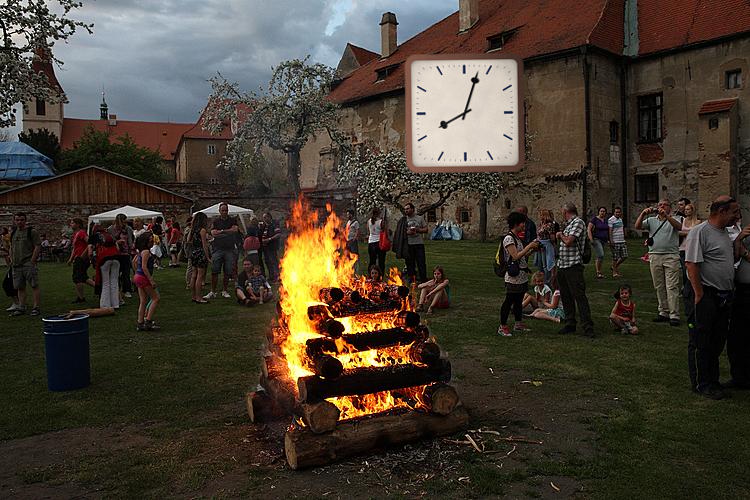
8.03
